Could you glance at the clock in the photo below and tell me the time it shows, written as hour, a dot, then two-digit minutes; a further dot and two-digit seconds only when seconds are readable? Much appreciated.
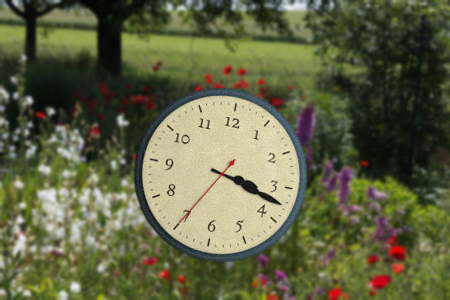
3.17.35
